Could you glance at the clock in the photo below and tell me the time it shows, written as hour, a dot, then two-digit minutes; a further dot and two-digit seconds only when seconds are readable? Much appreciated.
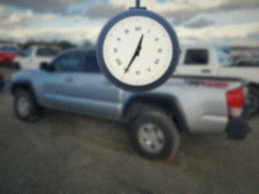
12.35
